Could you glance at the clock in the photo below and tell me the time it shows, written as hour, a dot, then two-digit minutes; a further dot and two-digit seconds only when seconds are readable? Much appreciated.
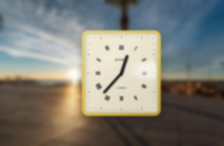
12.37
